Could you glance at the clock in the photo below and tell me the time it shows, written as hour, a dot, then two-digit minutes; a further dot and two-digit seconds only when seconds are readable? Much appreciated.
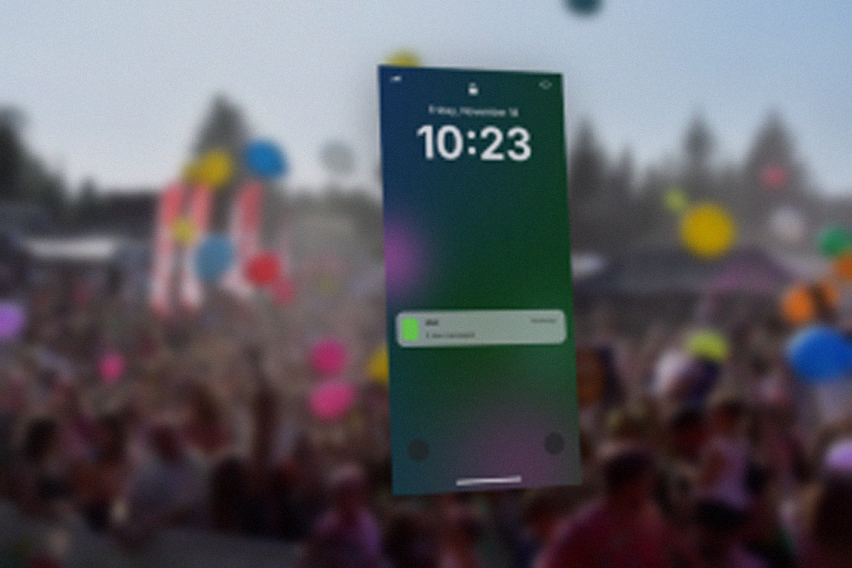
10.23
